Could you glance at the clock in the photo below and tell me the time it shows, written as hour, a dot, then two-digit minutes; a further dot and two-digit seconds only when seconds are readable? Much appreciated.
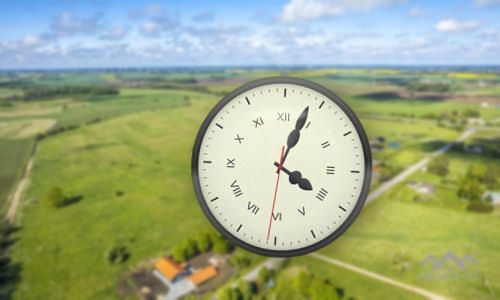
4.03.31
